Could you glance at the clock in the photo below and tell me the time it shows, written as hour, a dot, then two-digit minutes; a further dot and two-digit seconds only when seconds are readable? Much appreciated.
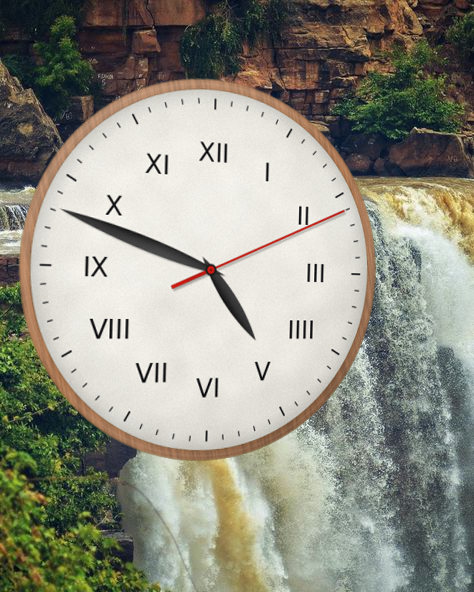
4.48.11
